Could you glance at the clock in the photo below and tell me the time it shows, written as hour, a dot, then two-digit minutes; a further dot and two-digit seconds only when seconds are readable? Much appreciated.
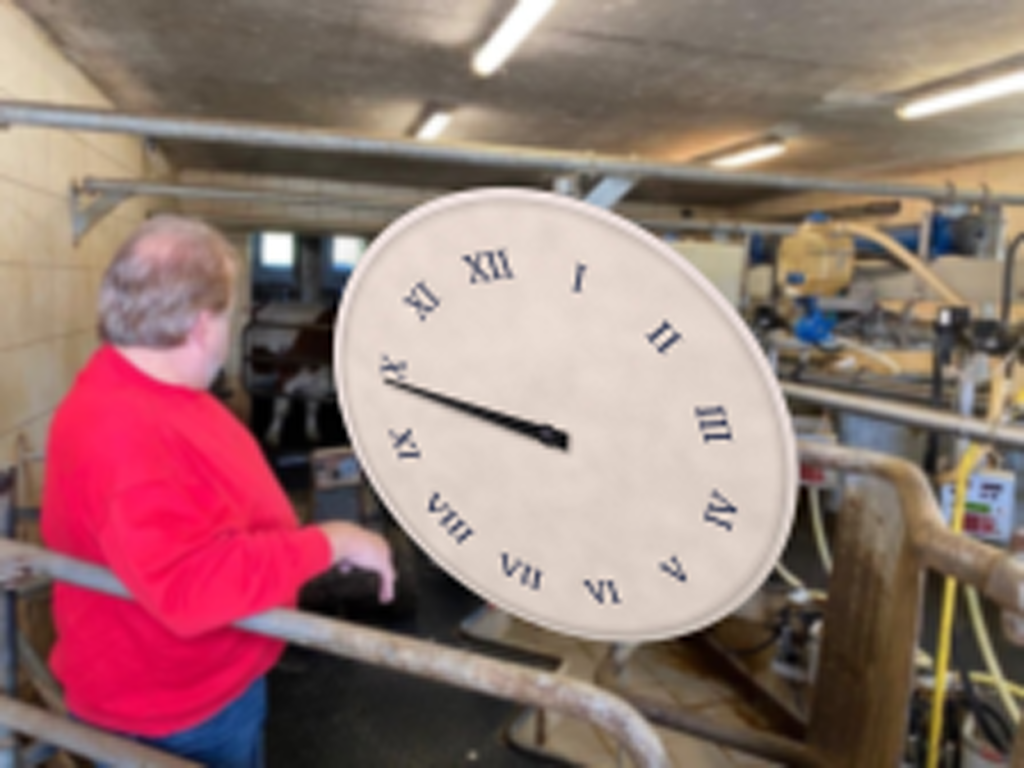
9.49
